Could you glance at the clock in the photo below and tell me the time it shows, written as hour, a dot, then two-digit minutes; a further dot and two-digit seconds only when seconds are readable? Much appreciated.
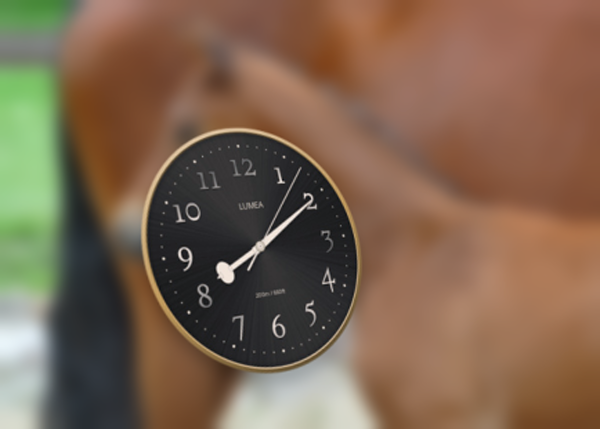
8.10.07
